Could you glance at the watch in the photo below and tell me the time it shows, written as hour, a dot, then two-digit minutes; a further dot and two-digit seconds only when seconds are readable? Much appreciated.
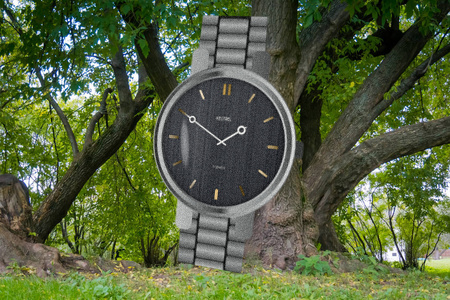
1.50
